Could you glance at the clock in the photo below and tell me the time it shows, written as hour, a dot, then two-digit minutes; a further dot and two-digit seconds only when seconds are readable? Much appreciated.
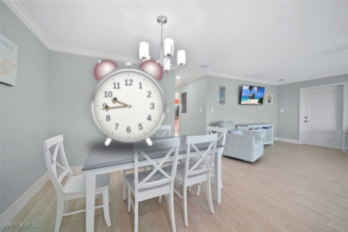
9.44
